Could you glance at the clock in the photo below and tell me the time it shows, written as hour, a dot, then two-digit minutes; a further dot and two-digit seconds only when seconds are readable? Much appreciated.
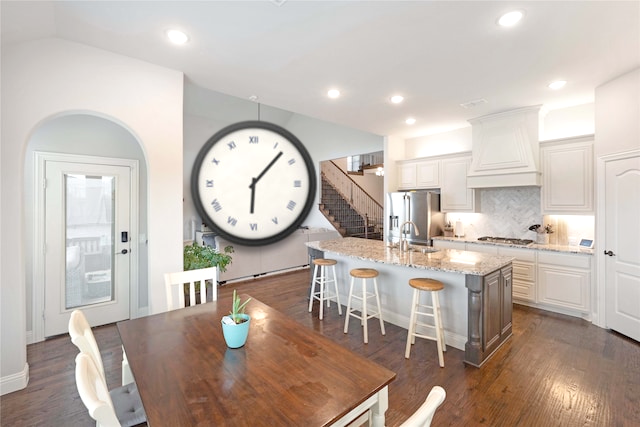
6.07
